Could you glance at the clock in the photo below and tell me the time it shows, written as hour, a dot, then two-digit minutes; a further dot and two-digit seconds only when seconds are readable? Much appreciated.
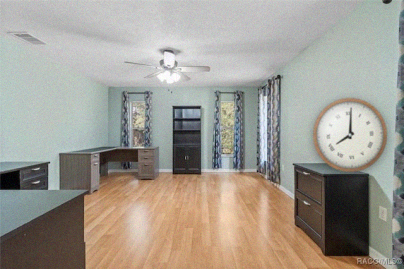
8.01
